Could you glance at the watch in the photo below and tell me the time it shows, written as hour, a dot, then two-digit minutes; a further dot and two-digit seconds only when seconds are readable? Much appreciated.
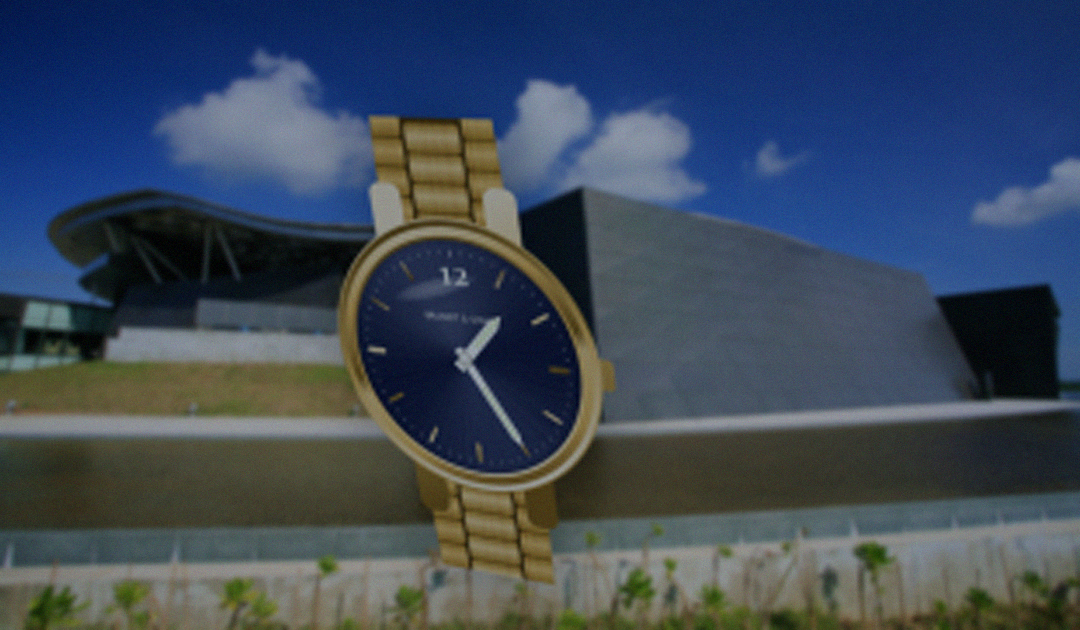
1.25
